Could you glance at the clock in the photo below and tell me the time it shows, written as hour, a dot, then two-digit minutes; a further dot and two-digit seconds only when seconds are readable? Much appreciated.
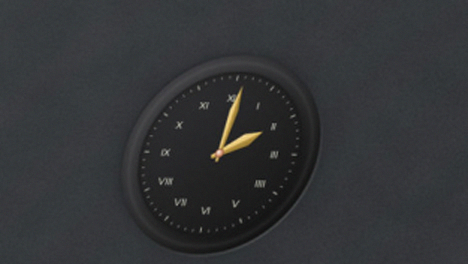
2.01
